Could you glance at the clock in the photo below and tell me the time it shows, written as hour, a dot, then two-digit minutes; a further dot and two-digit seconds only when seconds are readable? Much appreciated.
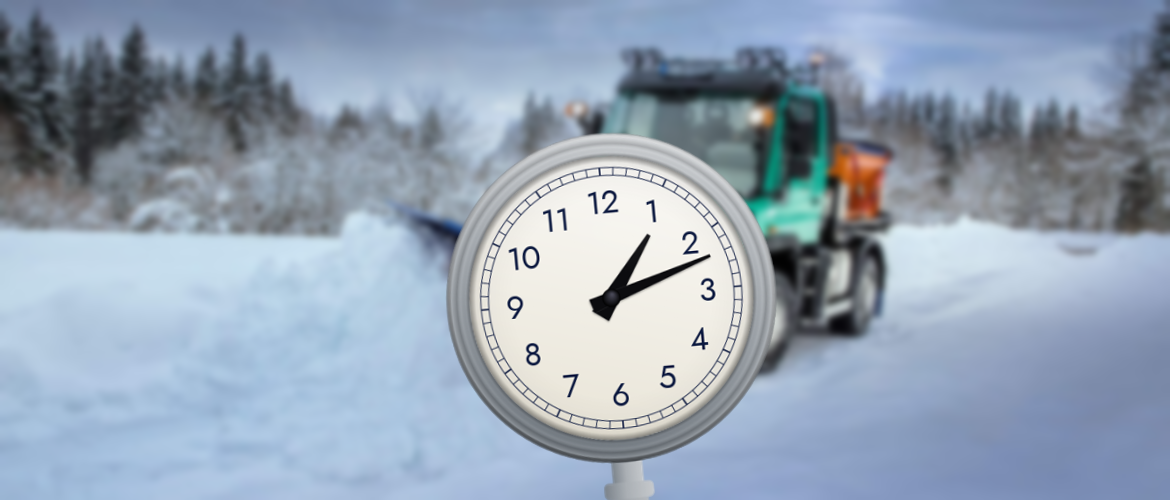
1.12
